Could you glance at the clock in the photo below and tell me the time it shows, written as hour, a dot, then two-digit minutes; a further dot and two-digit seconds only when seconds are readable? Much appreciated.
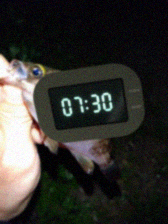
7.30
